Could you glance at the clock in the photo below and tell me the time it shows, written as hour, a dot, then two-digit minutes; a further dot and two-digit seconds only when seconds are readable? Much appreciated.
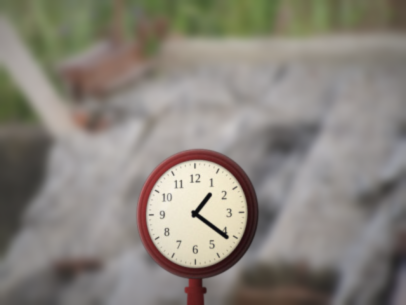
1.21
